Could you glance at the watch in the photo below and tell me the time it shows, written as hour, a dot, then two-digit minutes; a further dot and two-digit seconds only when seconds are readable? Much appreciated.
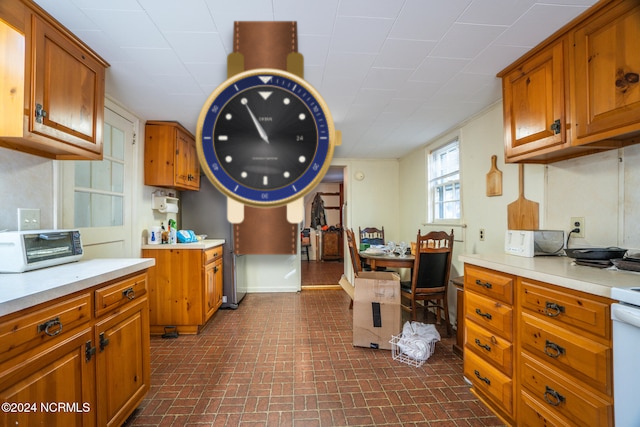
10.55
